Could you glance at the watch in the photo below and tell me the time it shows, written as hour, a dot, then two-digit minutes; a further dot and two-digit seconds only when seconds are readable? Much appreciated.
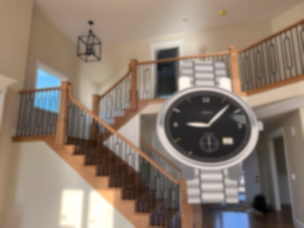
9.07
